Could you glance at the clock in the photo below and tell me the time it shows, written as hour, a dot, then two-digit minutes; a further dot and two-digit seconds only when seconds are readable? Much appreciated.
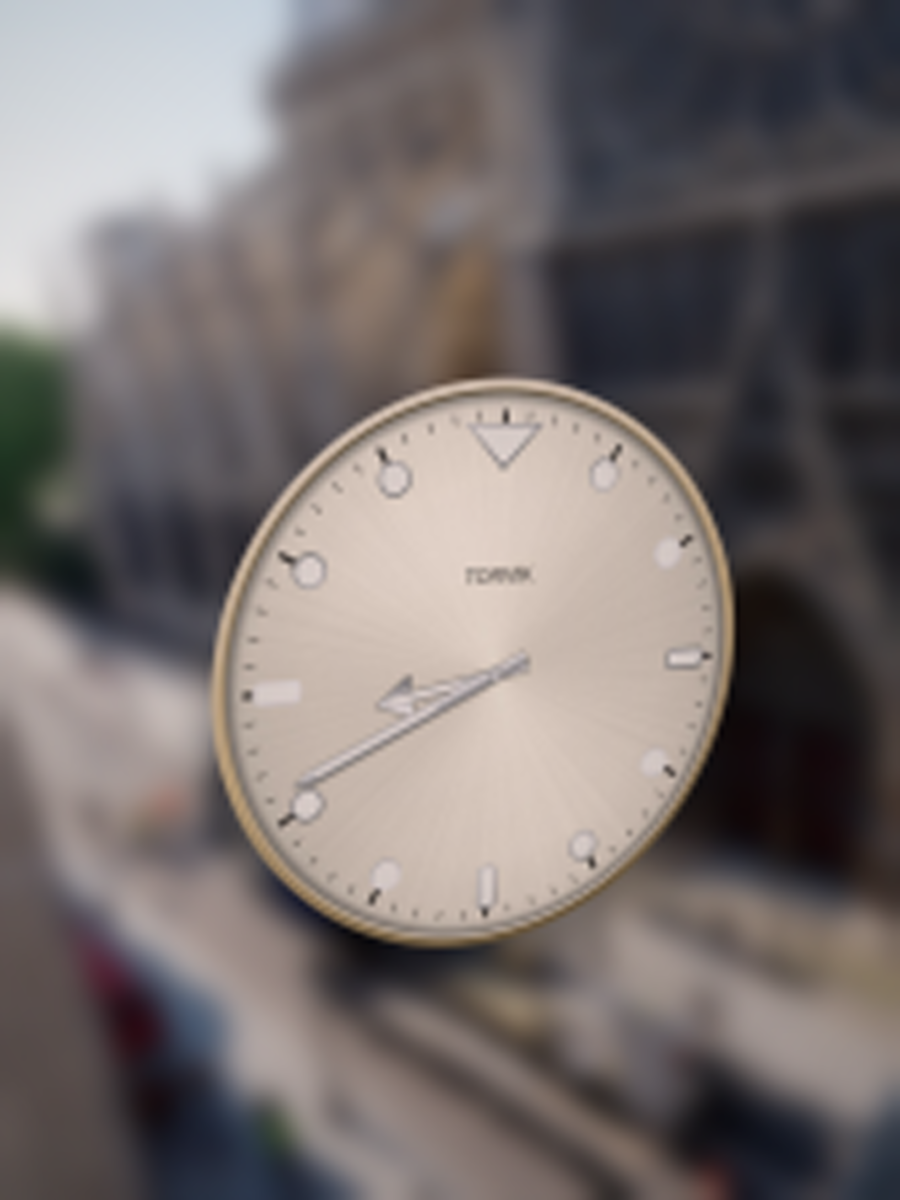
8.41
